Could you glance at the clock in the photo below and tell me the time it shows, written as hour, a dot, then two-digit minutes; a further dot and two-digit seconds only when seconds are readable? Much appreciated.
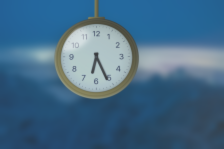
6.26
